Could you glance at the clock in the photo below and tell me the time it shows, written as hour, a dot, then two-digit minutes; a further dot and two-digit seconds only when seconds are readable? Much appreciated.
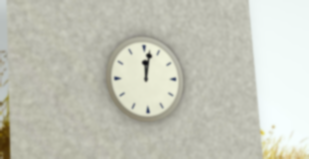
12.02
